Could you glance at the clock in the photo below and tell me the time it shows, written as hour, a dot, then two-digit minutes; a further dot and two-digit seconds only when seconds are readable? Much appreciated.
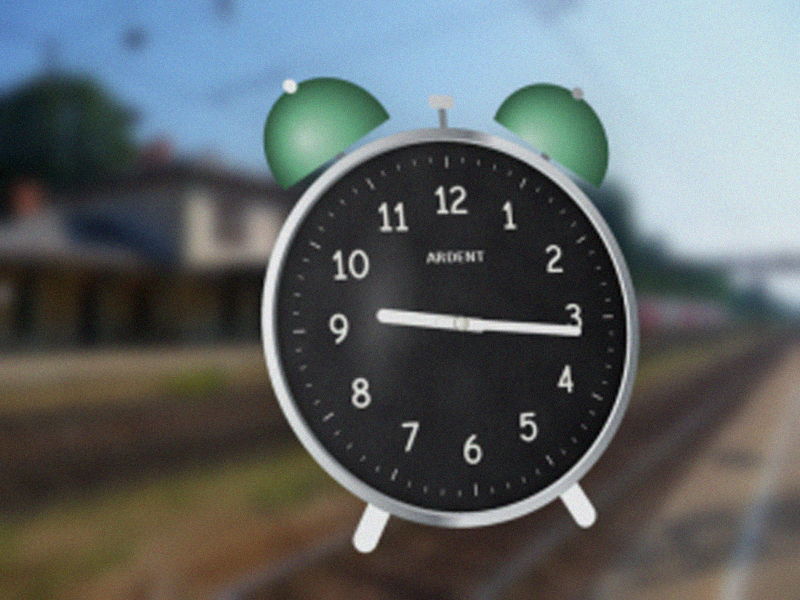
9.16
